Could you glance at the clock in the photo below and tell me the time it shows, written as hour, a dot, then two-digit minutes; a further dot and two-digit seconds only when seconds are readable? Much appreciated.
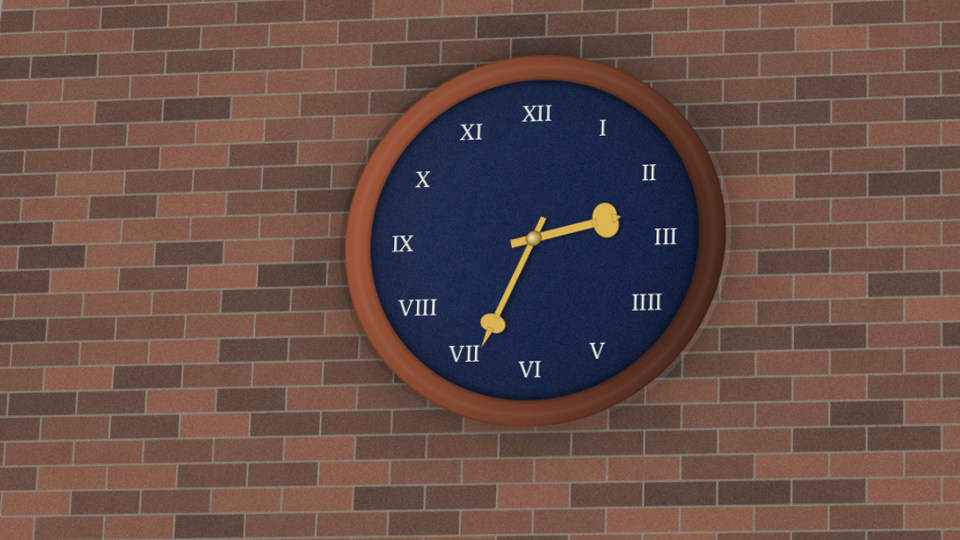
2.34
